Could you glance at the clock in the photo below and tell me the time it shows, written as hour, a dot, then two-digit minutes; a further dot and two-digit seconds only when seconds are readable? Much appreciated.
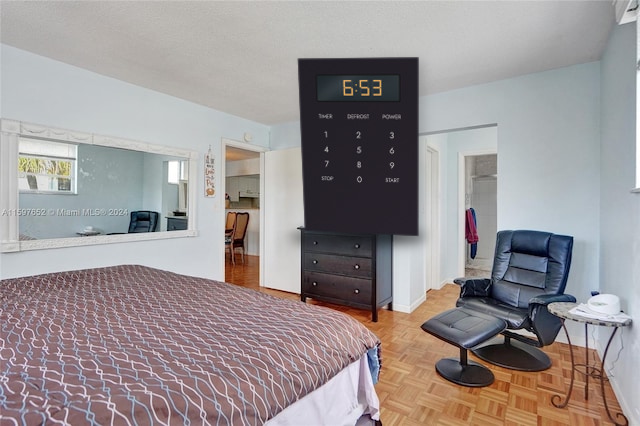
6.53
